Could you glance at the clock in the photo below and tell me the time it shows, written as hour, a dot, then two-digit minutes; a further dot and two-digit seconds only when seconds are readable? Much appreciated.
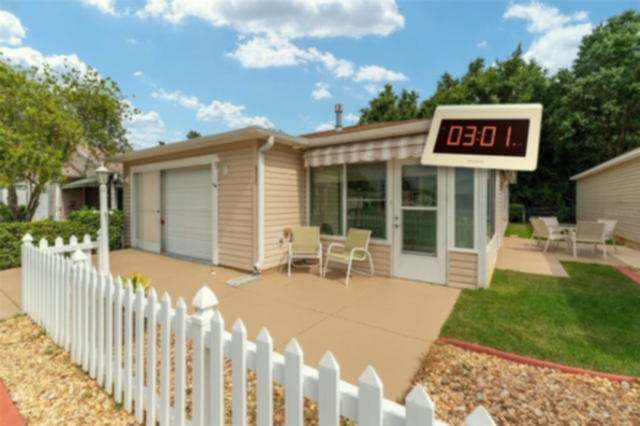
3.01
